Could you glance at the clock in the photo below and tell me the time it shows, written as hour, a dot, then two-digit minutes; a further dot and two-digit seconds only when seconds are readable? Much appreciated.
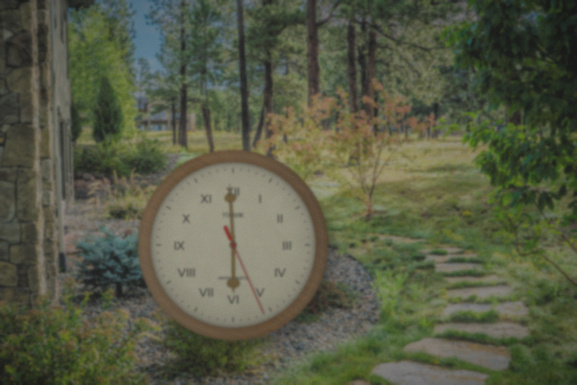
5.59.26
